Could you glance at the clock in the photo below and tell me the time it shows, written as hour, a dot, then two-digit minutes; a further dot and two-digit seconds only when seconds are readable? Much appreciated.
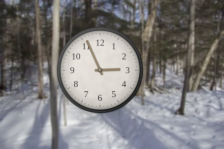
2.56
